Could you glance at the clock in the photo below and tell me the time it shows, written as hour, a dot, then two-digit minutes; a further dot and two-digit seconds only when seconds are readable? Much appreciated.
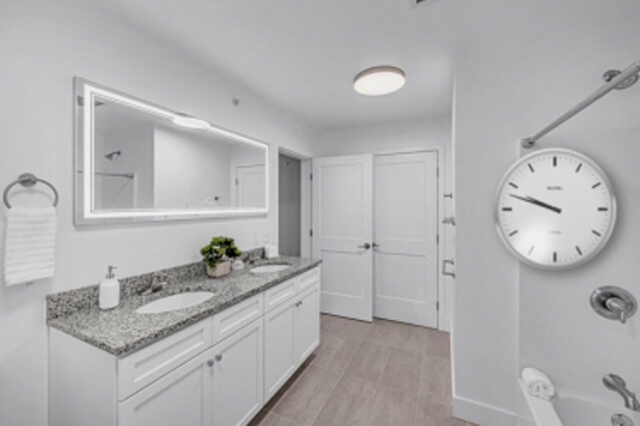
9.48
